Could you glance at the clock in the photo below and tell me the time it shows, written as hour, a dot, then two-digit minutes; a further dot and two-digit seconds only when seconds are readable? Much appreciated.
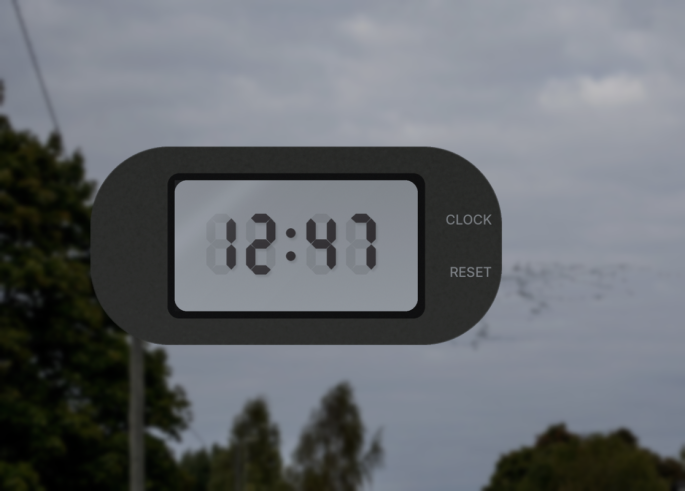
12.47
